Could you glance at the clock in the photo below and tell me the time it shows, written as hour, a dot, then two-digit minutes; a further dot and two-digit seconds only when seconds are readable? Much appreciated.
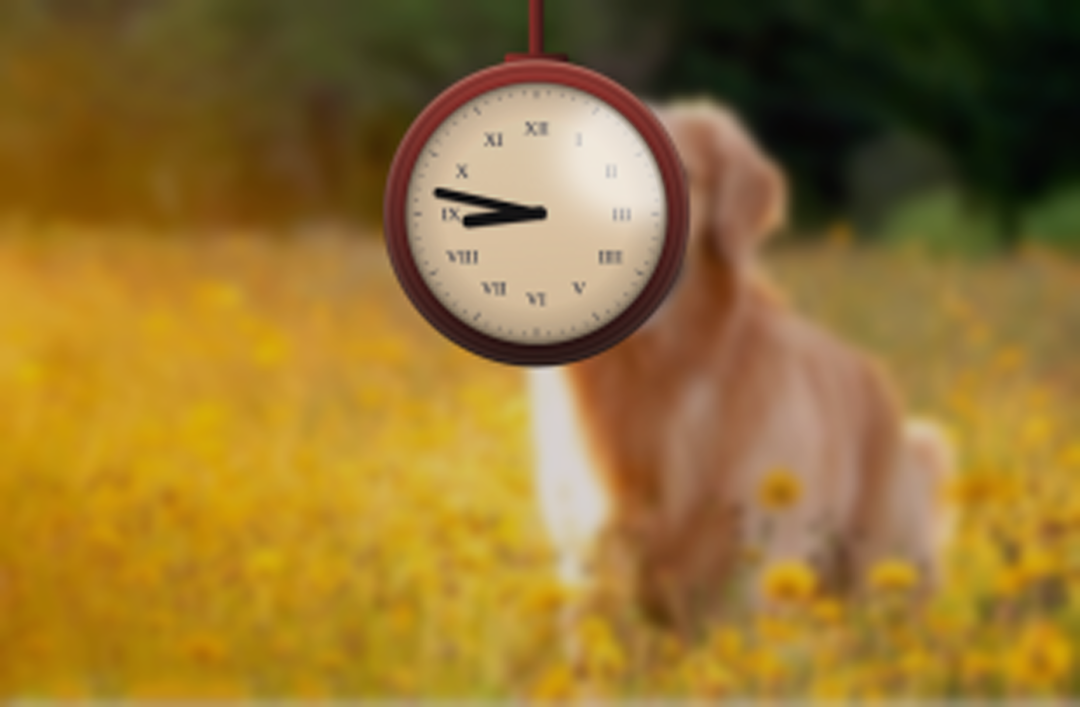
8.47
